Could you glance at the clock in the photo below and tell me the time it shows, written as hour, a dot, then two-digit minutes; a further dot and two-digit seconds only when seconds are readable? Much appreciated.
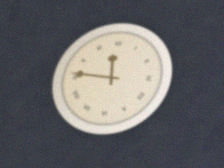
11.46
